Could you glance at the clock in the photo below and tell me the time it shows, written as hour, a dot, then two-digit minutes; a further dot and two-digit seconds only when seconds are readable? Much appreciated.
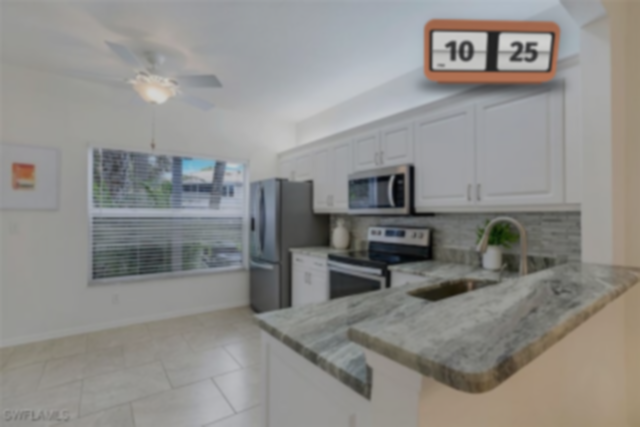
10.25
